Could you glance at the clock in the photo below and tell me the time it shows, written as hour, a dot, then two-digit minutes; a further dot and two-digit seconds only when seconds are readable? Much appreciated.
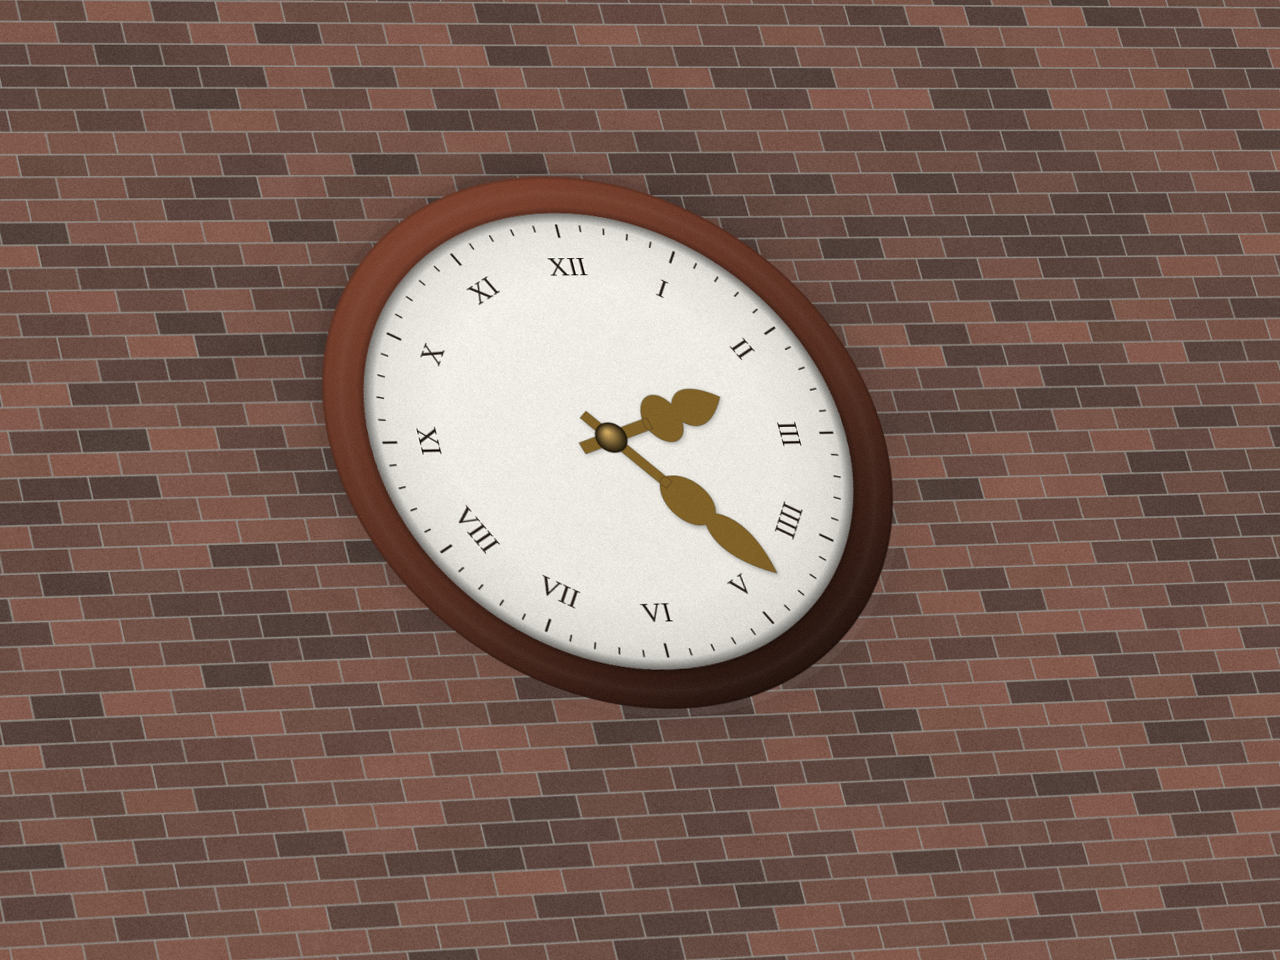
2.23
